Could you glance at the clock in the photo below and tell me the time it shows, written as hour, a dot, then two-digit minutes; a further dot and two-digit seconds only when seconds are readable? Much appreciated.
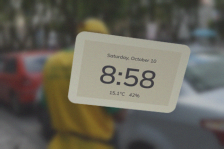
8.58
